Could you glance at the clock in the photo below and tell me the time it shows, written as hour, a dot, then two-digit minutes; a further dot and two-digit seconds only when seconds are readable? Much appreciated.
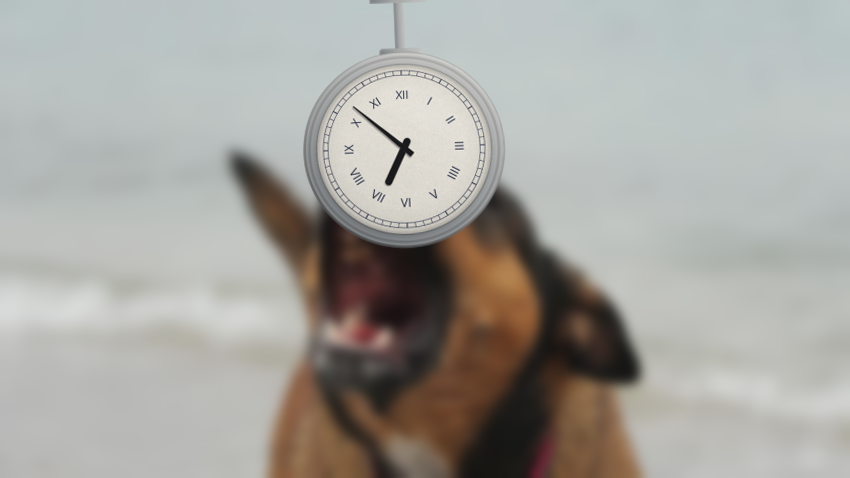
6.52
